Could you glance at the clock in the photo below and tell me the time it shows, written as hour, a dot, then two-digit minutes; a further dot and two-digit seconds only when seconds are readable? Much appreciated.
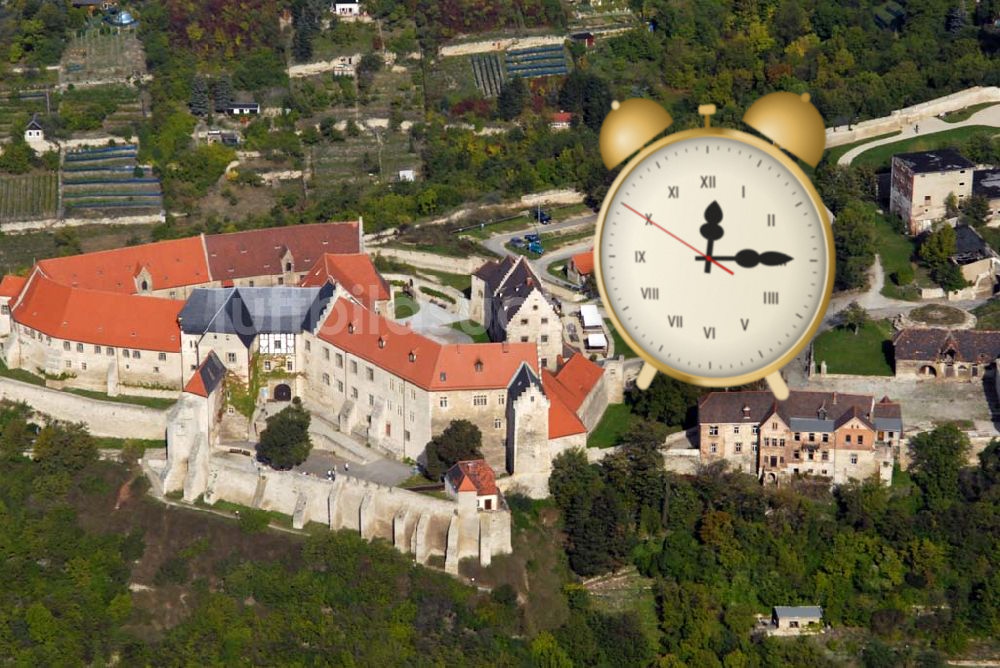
12.14.50
